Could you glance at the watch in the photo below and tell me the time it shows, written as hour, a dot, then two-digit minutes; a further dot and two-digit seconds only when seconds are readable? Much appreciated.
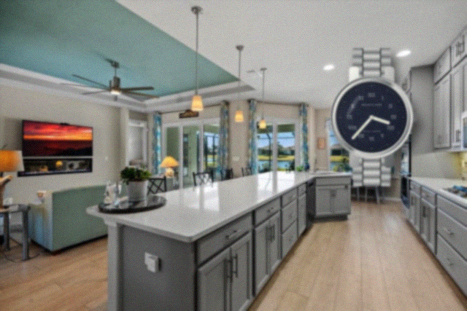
3.37
